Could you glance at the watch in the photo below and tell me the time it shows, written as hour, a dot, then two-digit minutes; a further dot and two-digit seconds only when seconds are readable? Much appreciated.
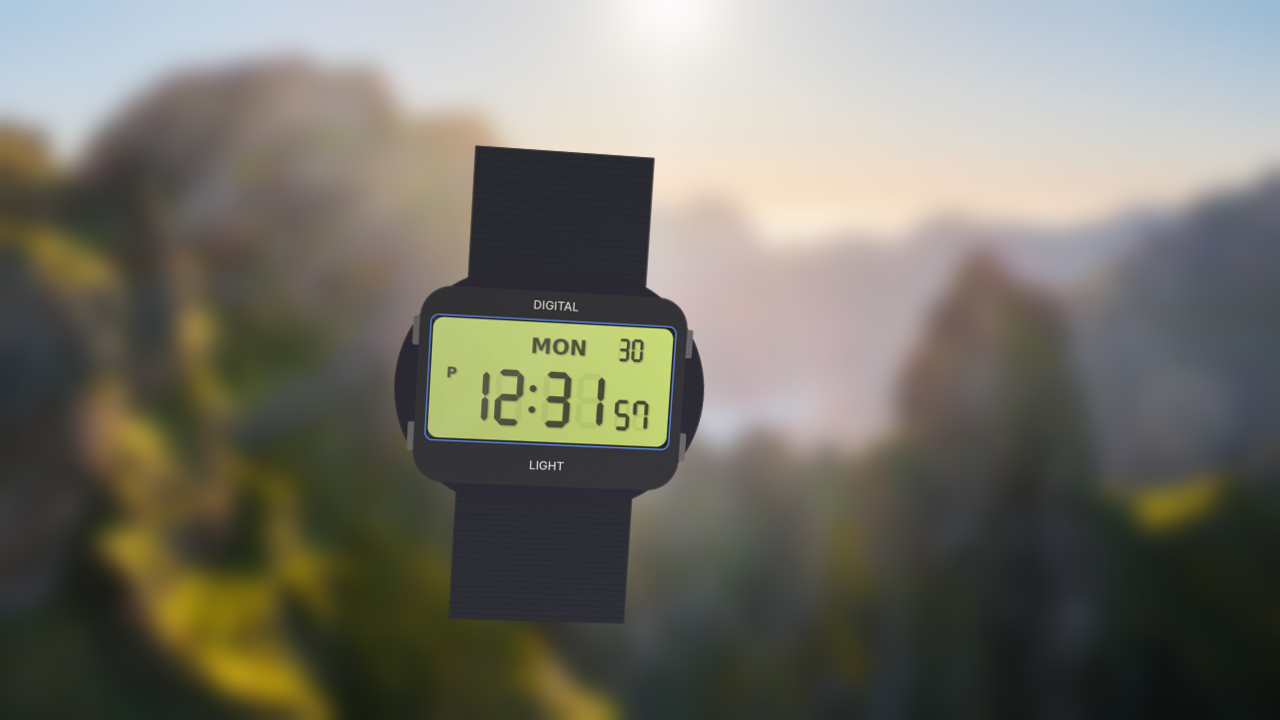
12.31.57
